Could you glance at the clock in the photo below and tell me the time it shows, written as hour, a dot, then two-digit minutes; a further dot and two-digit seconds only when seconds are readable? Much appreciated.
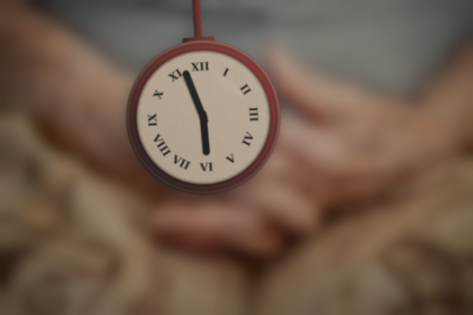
5.57
